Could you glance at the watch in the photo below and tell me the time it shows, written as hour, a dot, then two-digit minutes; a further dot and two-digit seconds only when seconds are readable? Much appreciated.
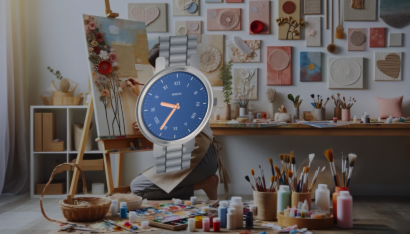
9.36
